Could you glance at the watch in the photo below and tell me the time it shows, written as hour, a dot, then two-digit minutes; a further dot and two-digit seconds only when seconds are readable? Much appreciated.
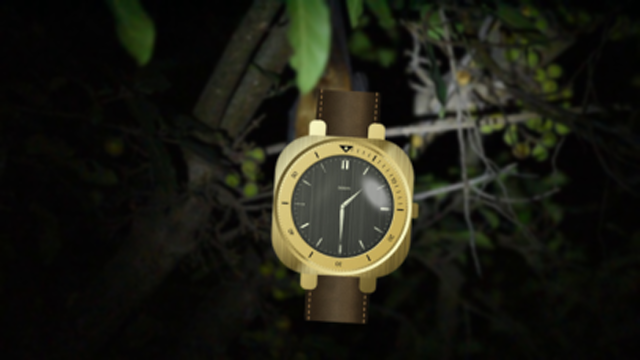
1.30
